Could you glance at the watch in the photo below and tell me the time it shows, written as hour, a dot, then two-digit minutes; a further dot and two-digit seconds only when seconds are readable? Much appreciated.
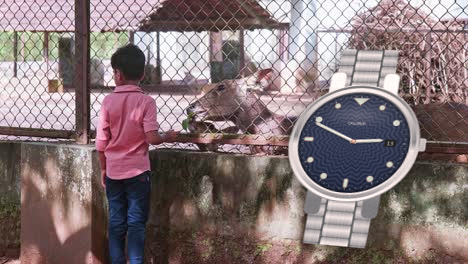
2.49
